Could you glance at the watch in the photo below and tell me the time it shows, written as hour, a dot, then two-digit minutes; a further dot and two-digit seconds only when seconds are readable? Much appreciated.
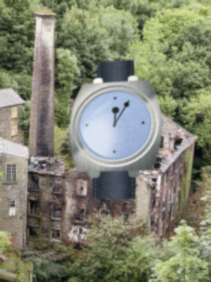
12.05
